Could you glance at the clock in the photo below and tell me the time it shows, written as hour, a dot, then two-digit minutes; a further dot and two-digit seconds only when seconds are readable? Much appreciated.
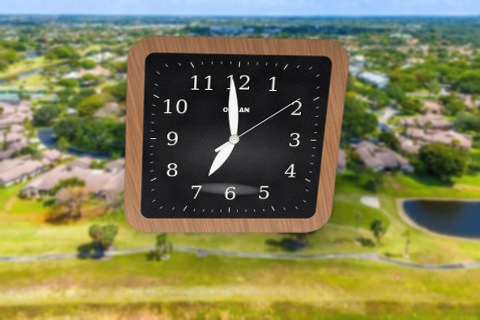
6.59.09
